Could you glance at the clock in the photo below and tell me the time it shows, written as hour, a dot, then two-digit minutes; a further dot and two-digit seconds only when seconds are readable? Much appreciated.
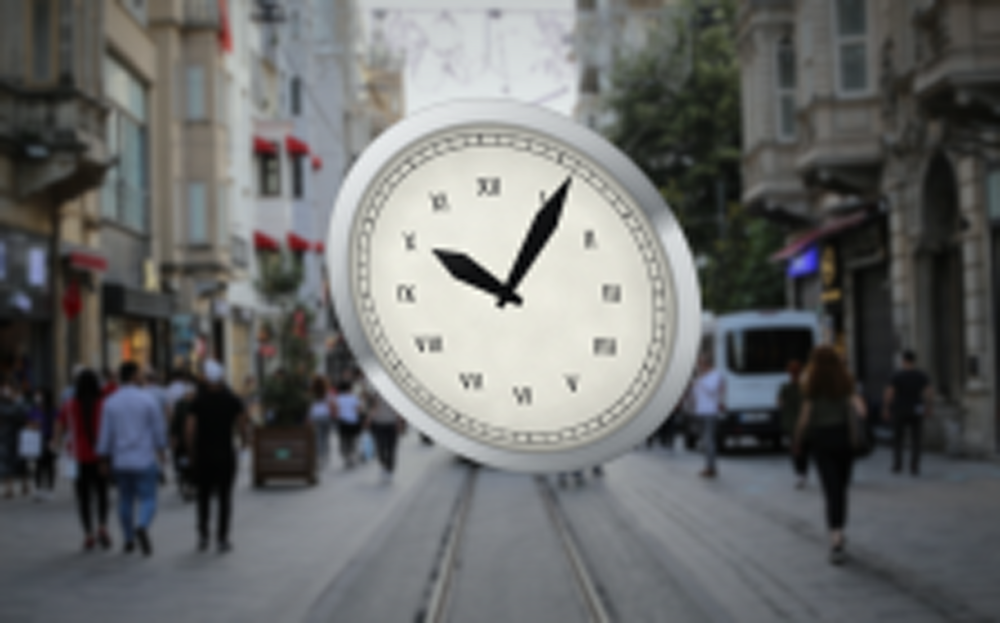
10.06
